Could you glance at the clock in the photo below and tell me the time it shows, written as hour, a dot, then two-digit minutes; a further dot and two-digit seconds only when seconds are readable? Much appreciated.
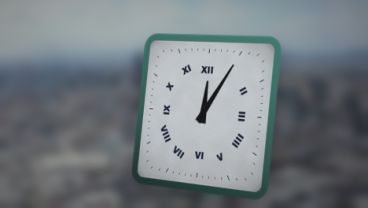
12.05
